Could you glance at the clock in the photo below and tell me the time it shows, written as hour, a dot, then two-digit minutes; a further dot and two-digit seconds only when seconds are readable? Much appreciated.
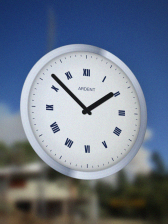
1.52
